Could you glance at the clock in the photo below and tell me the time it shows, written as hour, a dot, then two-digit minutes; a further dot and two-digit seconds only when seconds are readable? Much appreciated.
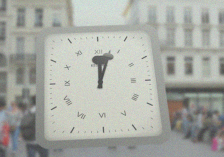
12.03
